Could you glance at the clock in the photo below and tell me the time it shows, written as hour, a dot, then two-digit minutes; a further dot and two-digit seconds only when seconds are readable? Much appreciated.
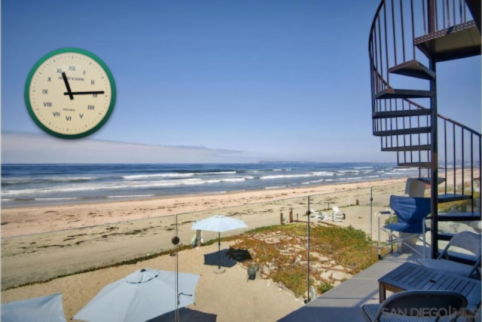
11.14
